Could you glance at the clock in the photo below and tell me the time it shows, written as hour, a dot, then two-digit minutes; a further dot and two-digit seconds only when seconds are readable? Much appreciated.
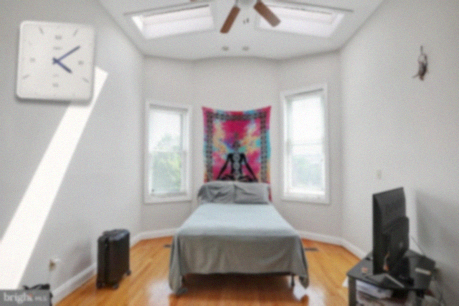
4.09
